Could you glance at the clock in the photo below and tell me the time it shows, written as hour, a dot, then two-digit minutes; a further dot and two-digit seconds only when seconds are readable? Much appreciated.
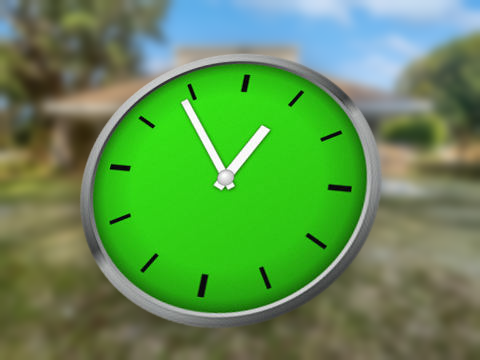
12.54
